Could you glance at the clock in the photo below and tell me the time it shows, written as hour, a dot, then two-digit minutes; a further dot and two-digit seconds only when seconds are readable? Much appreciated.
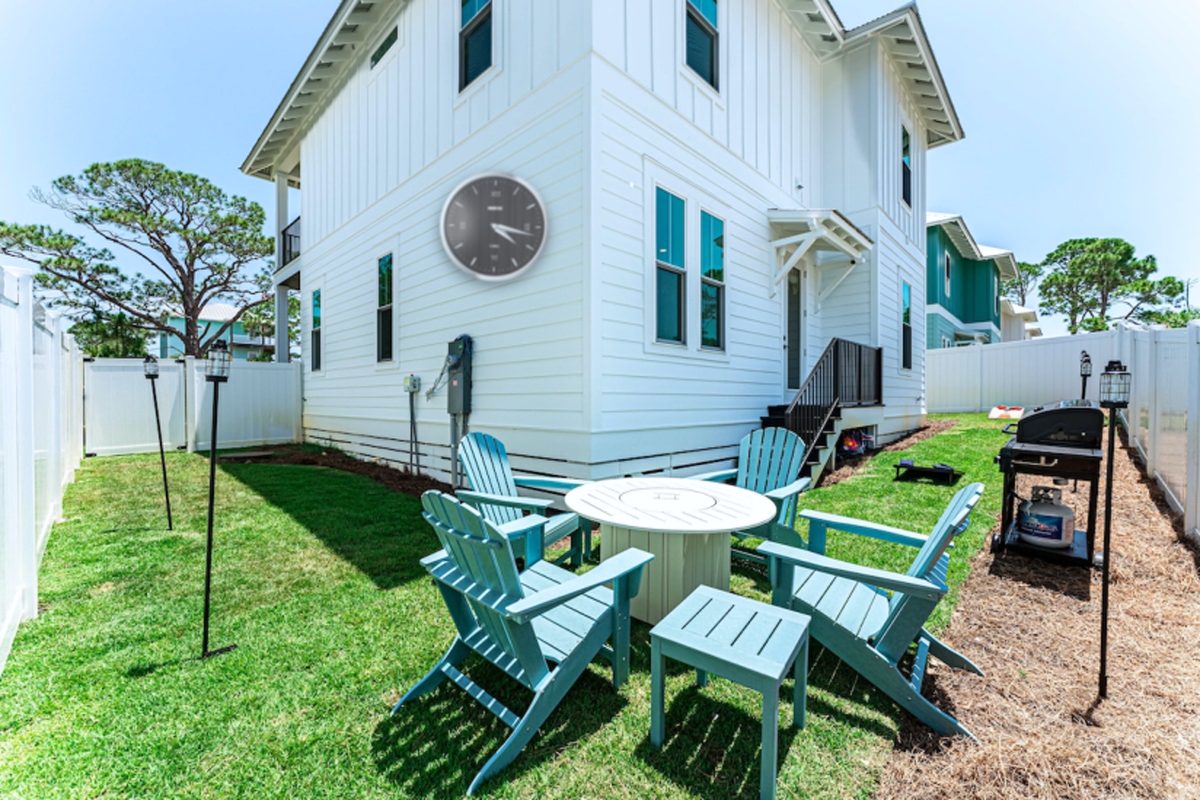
4.17
